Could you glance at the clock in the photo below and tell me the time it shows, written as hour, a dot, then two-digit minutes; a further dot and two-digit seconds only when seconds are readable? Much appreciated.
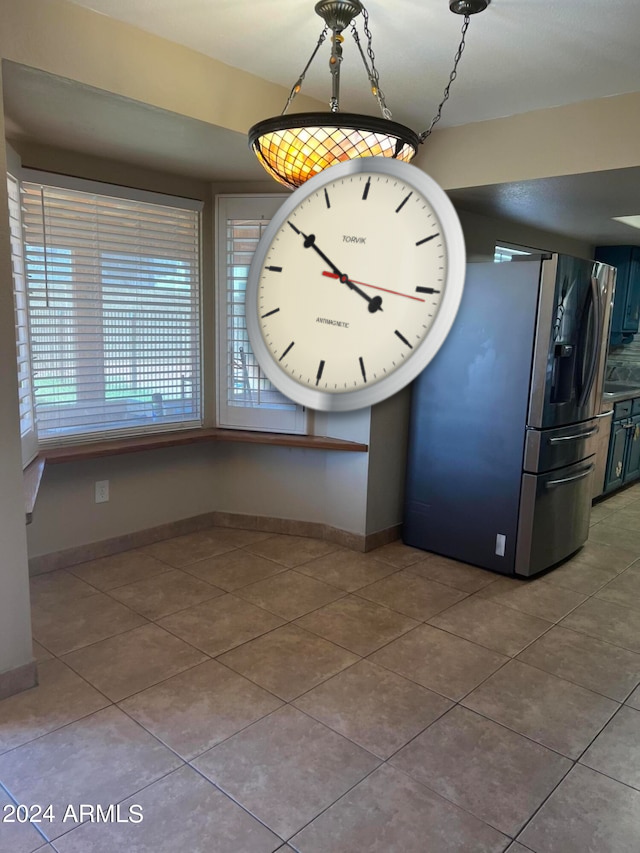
3.50.16
